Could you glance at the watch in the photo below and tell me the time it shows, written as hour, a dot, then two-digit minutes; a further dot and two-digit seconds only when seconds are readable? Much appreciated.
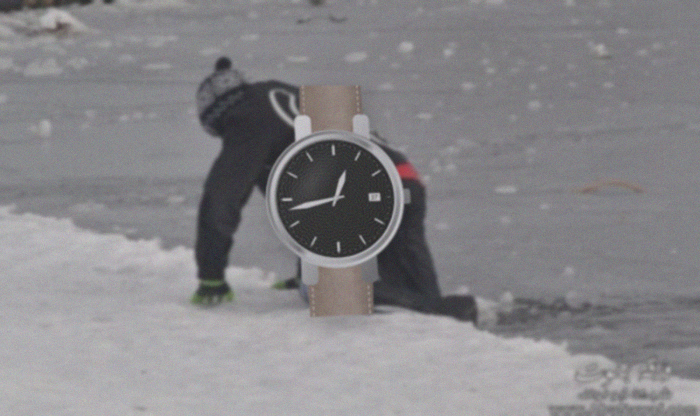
12.43
